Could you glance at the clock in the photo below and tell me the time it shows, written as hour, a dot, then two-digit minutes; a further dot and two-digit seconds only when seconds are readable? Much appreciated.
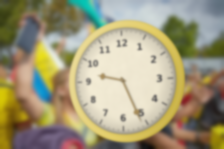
9.26
